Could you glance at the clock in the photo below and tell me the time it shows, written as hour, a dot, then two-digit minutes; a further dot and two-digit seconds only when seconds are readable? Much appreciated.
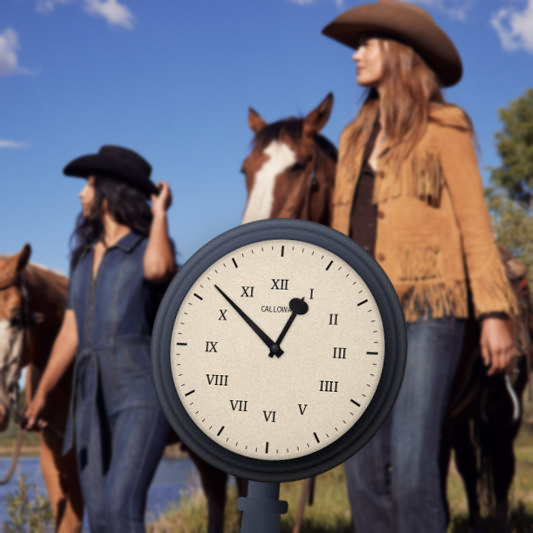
12.52
